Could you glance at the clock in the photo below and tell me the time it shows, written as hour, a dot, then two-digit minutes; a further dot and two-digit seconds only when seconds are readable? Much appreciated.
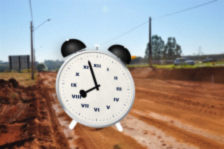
7.57
